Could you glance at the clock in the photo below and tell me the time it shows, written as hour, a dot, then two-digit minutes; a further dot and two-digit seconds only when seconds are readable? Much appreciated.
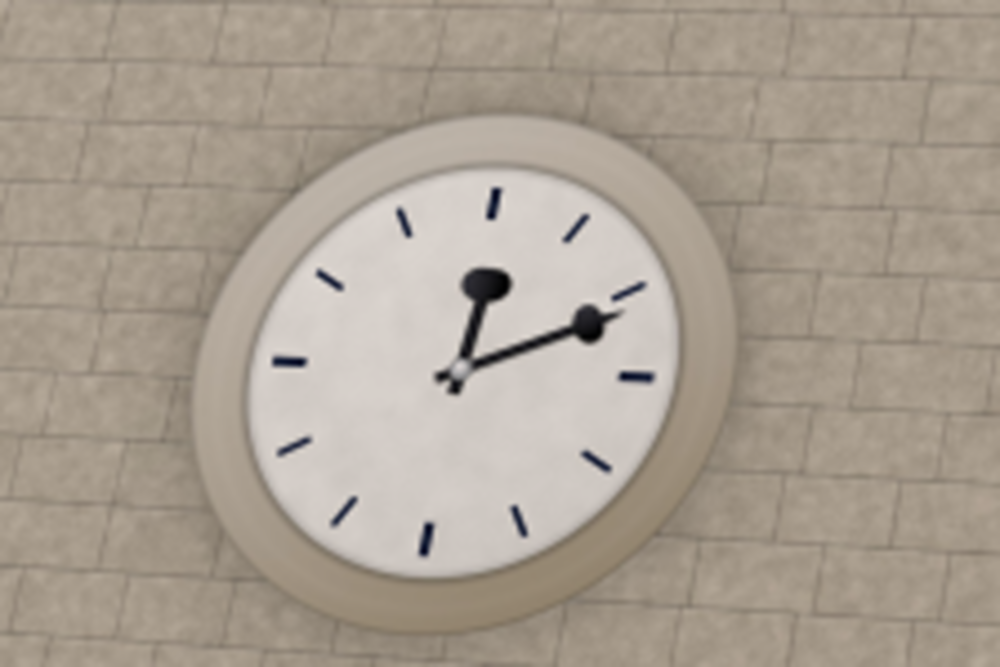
12.11
